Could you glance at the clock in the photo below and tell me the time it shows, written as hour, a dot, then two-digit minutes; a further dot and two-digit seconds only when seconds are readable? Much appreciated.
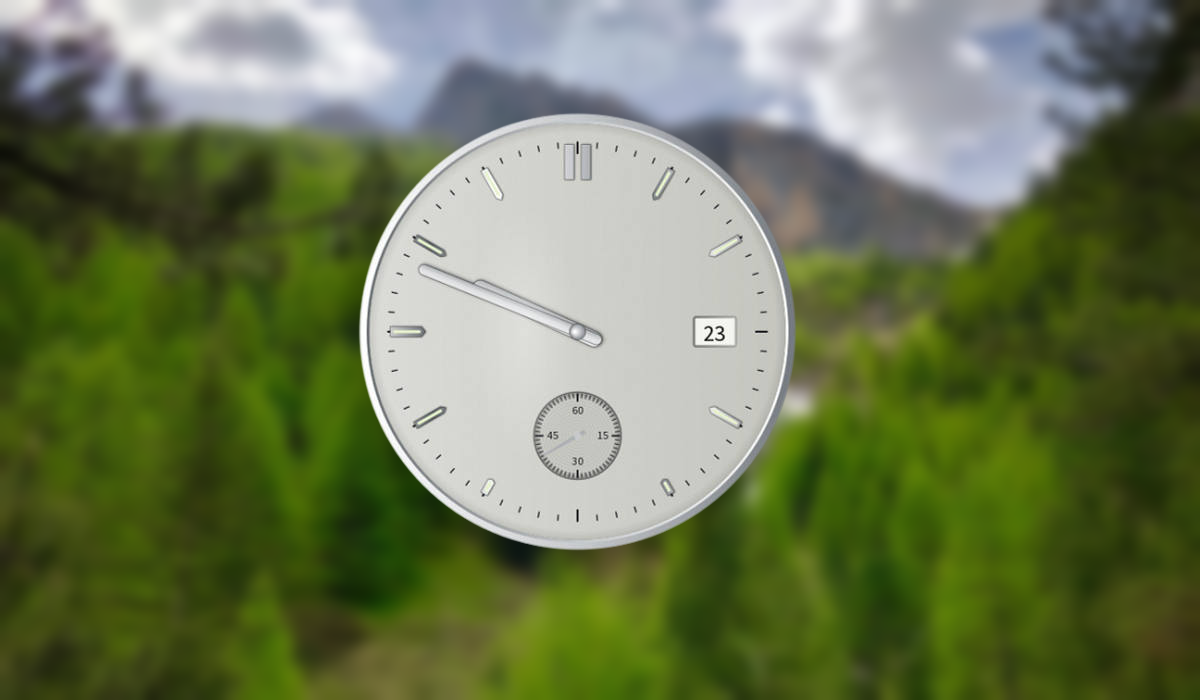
9.48.40
